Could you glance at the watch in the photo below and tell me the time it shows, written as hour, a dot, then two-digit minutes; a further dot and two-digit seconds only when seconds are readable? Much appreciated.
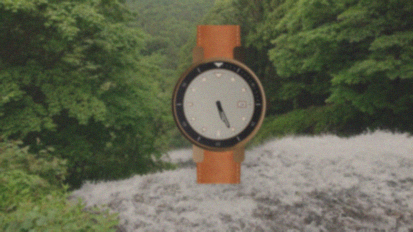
5.26
